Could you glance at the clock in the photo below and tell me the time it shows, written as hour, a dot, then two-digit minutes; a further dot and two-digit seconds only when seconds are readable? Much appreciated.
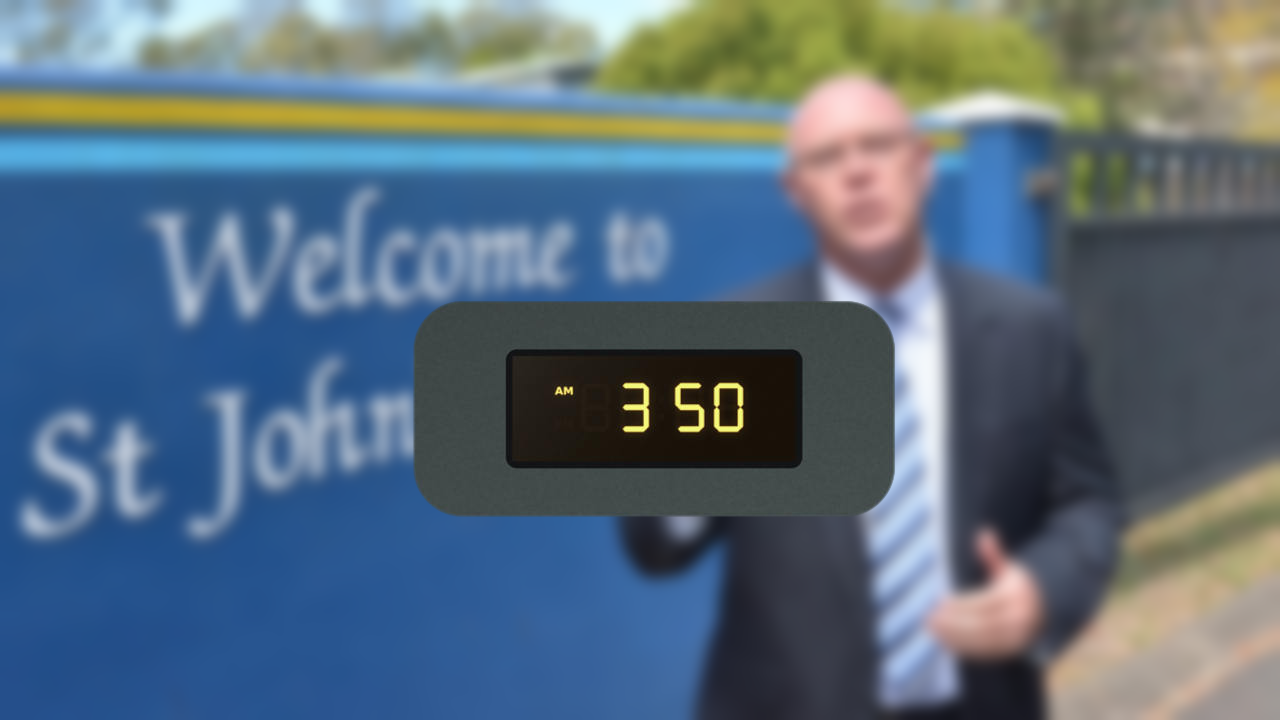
3.50
